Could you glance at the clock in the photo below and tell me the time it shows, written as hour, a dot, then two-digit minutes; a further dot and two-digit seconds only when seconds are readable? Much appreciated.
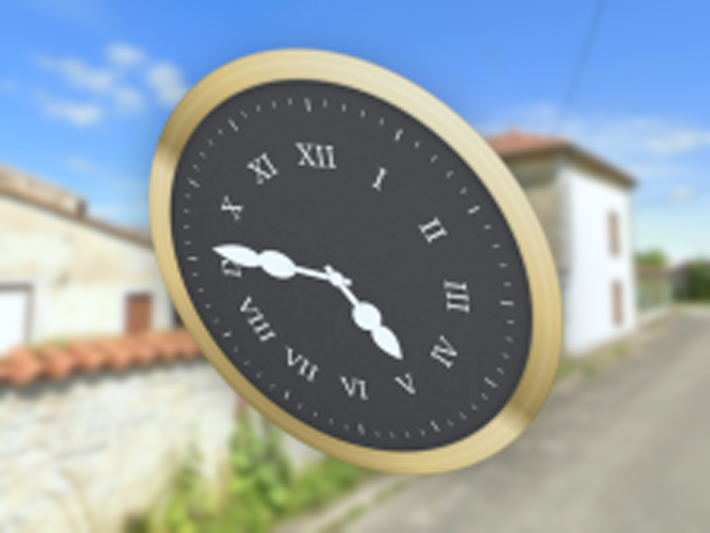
4.46
